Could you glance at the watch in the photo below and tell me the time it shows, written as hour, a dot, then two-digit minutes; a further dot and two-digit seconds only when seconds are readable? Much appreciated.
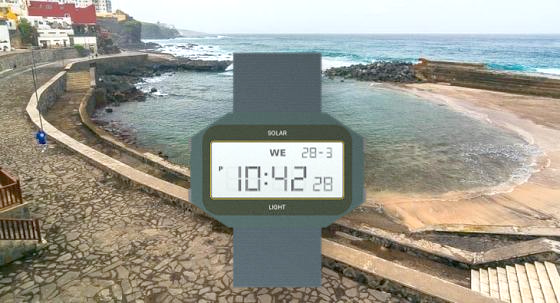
10.42.28
